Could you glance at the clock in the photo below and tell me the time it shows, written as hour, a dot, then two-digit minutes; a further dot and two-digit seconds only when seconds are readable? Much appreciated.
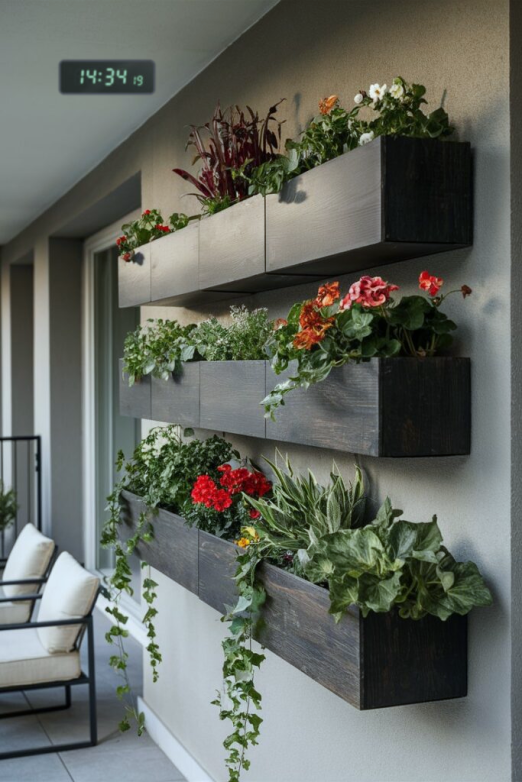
14.34
